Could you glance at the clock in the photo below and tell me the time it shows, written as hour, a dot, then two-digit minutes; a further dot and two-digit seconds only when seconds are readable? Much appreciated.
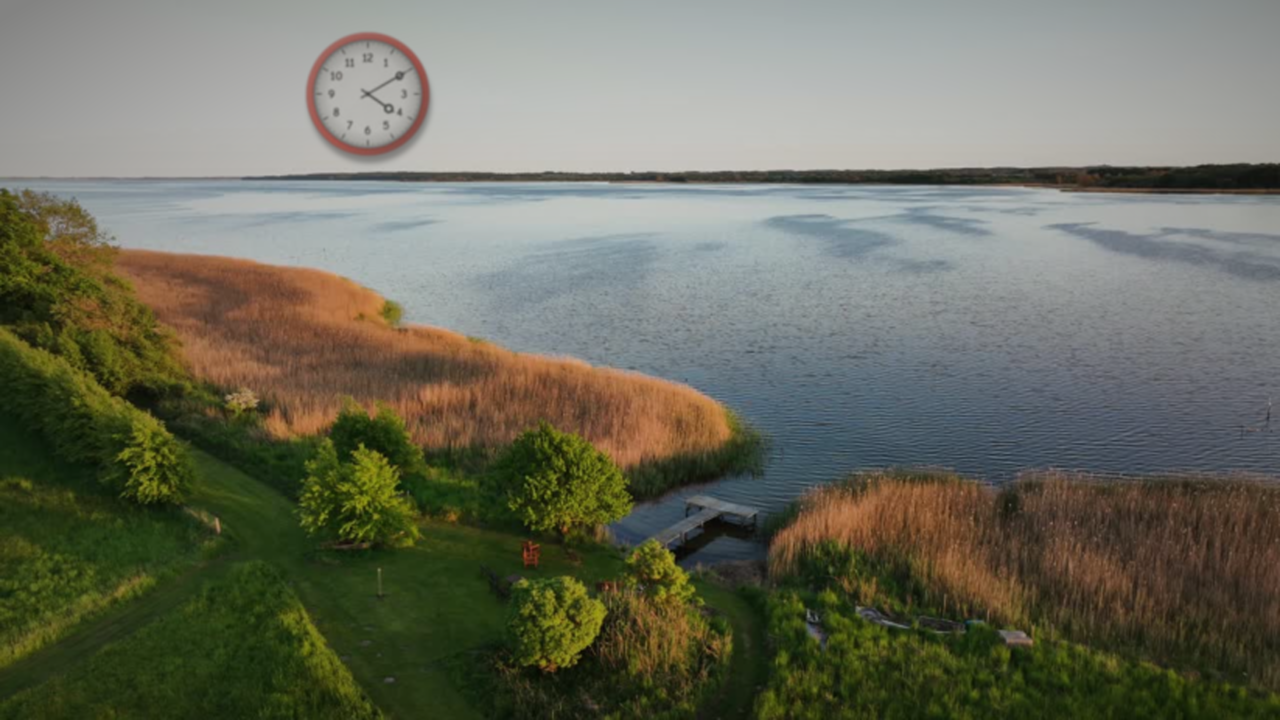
4.10
